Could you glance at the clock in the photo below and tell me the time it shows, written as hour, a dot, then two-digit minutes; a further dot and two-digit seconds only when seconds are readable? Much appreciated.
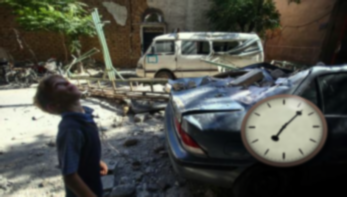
7.07
